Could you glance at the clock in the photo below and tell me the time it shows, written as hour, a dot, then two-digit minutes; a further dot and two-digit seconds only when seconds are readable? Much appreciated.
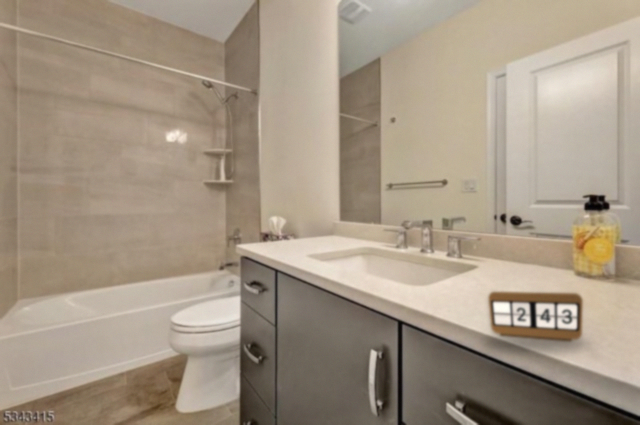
2.43
